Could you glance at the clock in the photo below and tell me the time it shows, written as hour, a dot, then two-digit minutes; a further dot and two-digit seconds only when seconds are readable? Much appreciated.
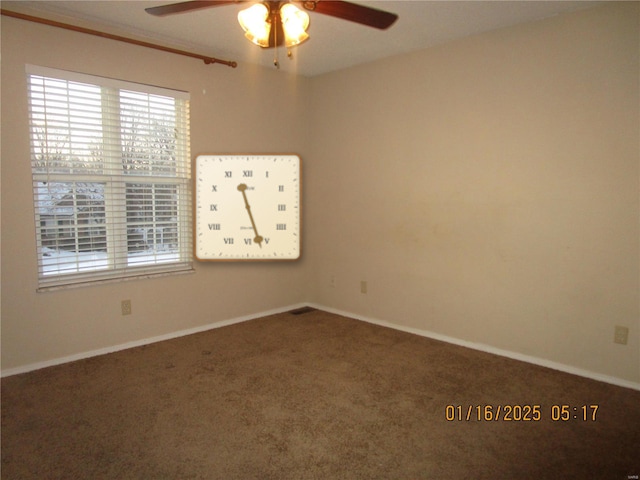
11.27
